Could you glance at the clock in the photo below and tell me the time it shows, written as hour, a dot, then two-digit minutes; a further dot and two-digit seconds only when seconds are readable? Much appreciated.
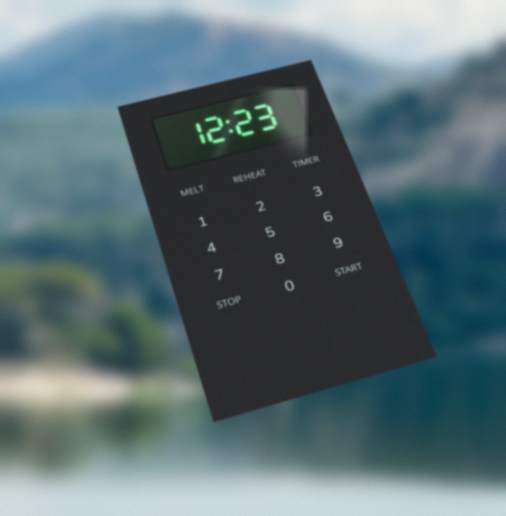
12.23
